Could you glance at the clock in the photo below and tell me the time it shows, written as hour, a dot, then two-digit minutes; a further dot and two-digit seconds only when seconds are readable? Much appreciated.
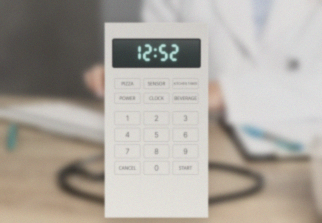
12.52
